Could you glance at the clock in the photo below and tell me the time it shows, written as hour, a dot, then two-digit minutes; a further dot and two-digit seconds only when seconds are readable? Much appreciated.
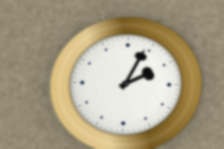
2.04
